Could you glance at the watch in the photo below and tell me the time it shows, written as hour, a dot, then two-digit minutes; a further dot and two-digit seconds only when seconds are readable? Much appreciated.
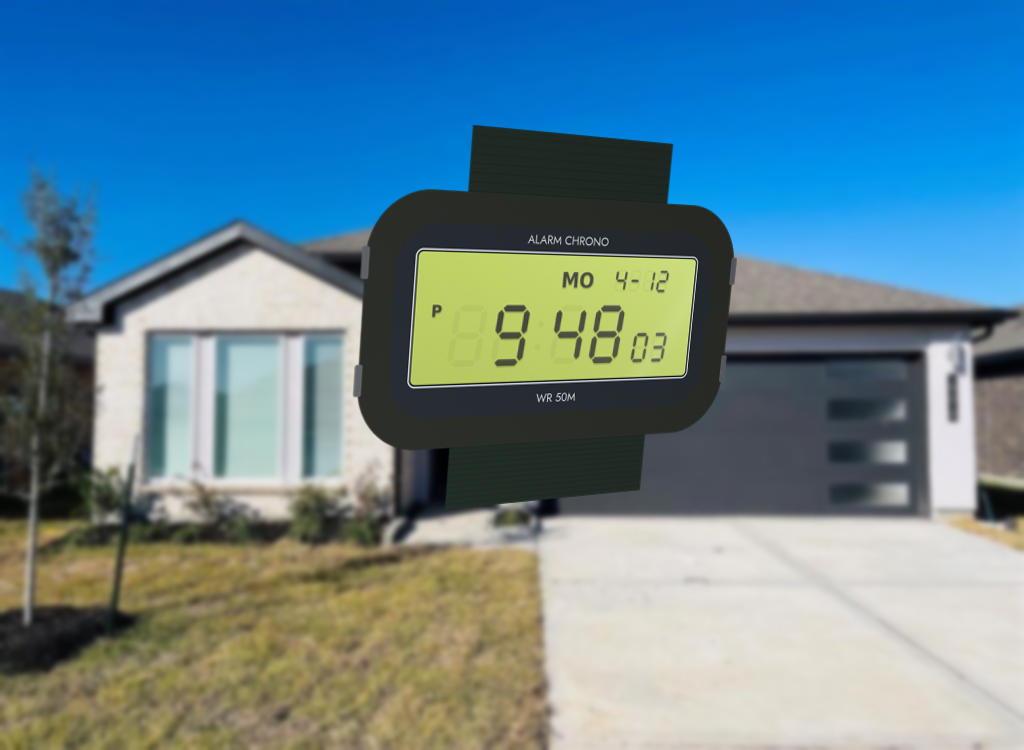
9.48.03
